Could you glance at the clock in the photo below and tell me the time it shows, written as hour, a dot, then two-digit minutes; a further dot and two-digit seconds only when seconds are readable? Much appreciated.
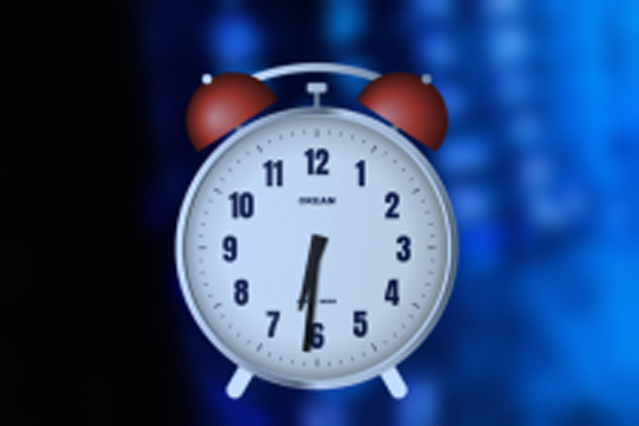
6.31
